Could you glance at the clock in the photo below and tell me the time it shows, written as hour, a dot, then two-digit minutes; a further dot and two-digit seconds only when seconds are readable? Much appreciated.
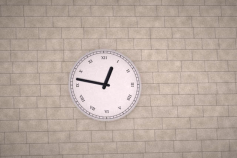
12.47
